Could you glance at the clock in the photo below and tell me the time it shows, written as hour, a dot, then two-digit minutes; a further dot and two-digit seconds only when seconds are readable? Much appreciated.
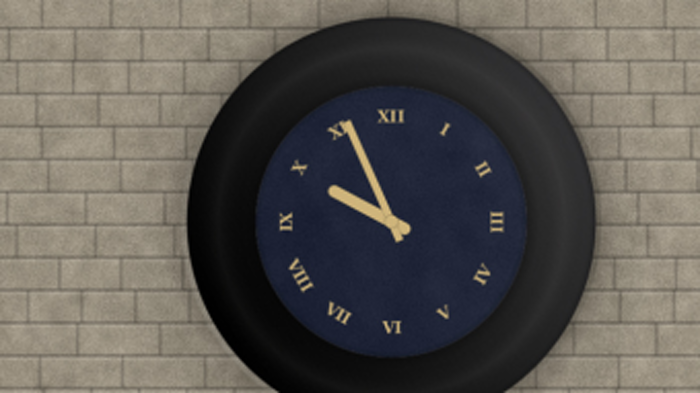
9.56
